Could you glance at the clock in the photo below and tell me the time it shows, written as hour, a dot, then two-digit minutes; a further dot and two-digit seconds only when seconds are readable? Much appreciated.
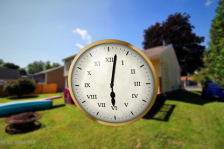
6.02
